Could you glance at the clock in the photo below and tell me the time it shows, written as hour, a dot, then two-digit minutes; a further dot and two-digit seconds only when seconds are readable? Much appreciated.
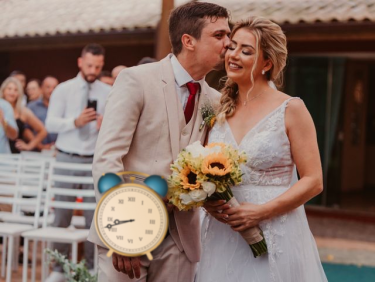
8.42
